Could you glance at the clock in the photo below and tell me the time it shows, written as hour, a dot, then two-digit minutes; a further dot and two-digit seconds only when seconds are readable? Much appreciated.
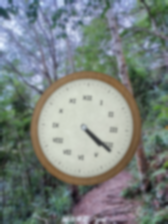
4.21
